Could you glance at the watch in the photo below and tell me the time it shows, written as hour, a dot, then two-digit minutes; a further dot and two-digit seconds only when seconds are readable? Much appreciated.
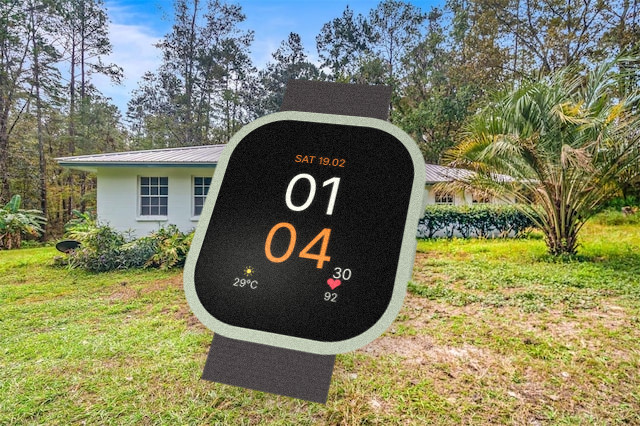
1.04.30
